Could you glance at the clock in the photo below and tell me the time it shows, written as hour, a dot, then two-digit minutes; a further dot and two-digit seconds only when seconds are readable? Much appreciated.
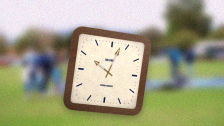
10.03
